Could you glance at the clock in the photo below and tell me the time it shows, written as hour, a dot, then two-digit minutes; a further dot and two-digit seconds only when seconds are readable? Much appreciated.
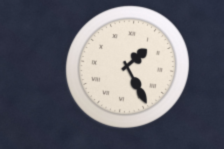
1.24
